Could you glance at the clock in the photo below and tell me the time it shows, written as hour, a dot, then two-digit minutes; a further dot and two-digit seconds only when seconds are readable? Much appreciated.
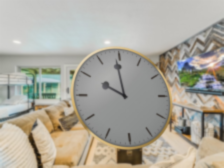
9.59
